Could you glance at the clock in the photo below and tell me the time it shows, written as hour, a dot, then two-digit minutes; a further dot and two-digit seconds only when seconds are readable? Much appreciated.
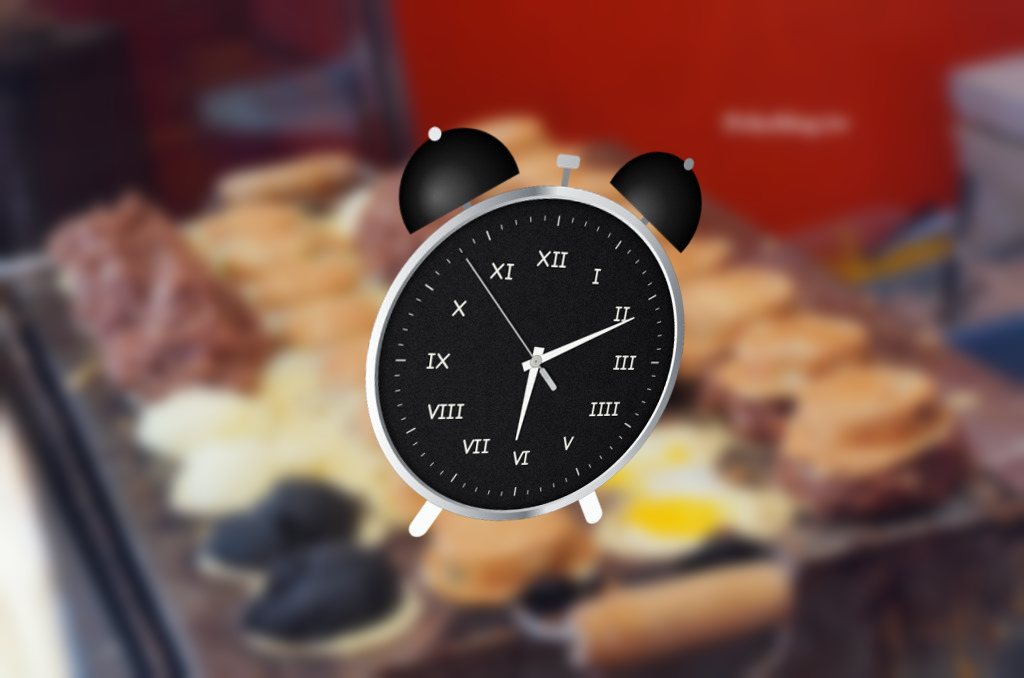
6.10.53
